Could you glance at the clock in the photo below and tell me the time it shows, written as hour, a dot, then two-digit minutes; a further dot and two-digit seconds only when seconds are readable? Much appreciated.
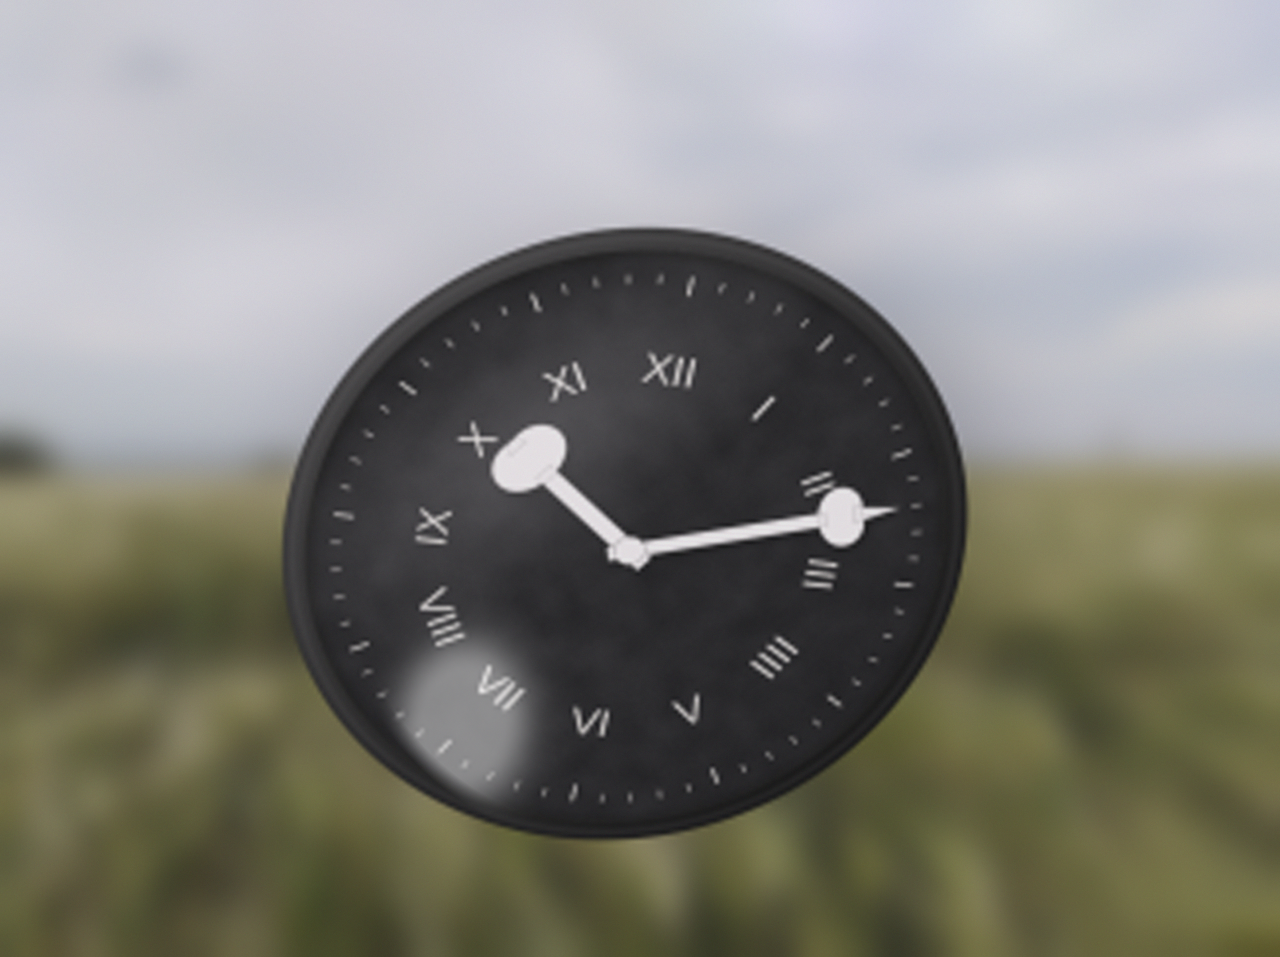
10.12
